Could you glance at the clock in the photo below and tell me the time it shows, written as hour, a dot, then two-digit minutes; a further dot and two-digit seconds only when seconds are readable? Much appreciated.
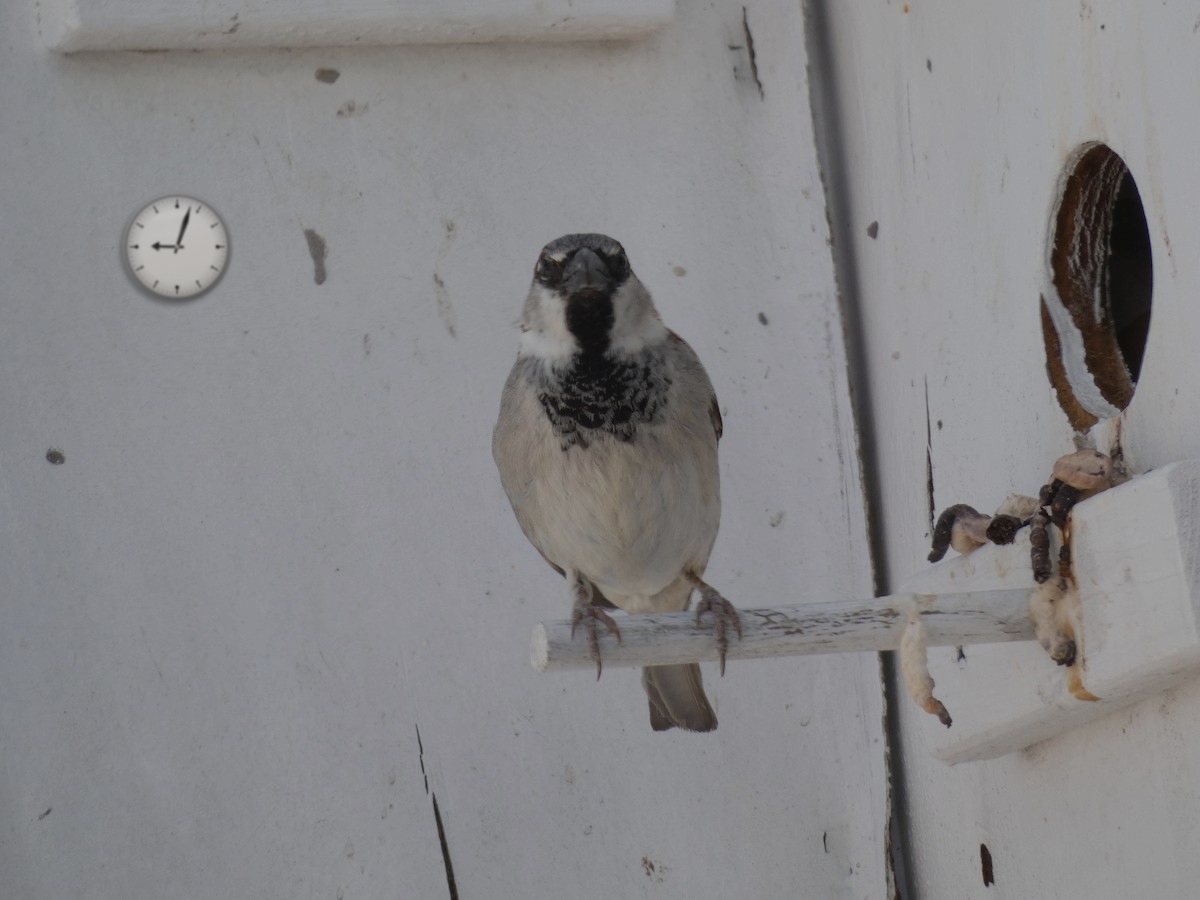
9.03
